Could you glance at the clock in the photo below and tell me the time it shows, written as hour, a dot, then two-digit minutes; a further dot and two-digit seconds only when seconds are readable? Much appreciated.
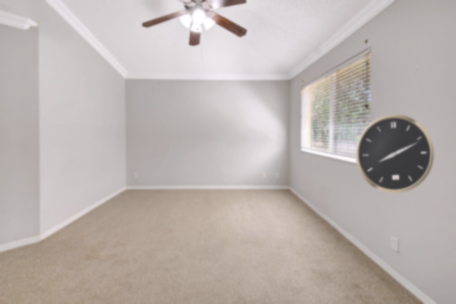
8.11
